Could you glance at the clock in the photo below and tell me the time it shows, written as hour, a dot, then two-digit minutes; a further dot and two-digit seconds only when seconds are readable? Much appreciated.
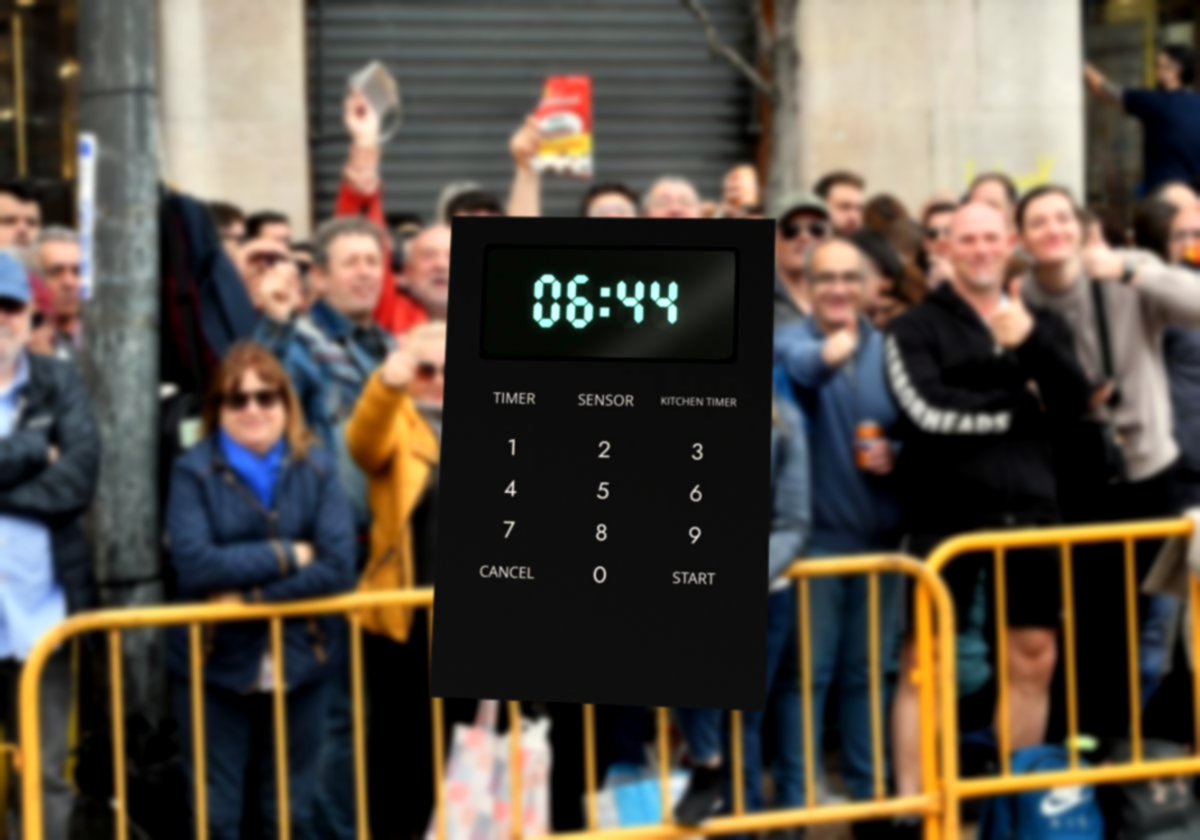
6.44
